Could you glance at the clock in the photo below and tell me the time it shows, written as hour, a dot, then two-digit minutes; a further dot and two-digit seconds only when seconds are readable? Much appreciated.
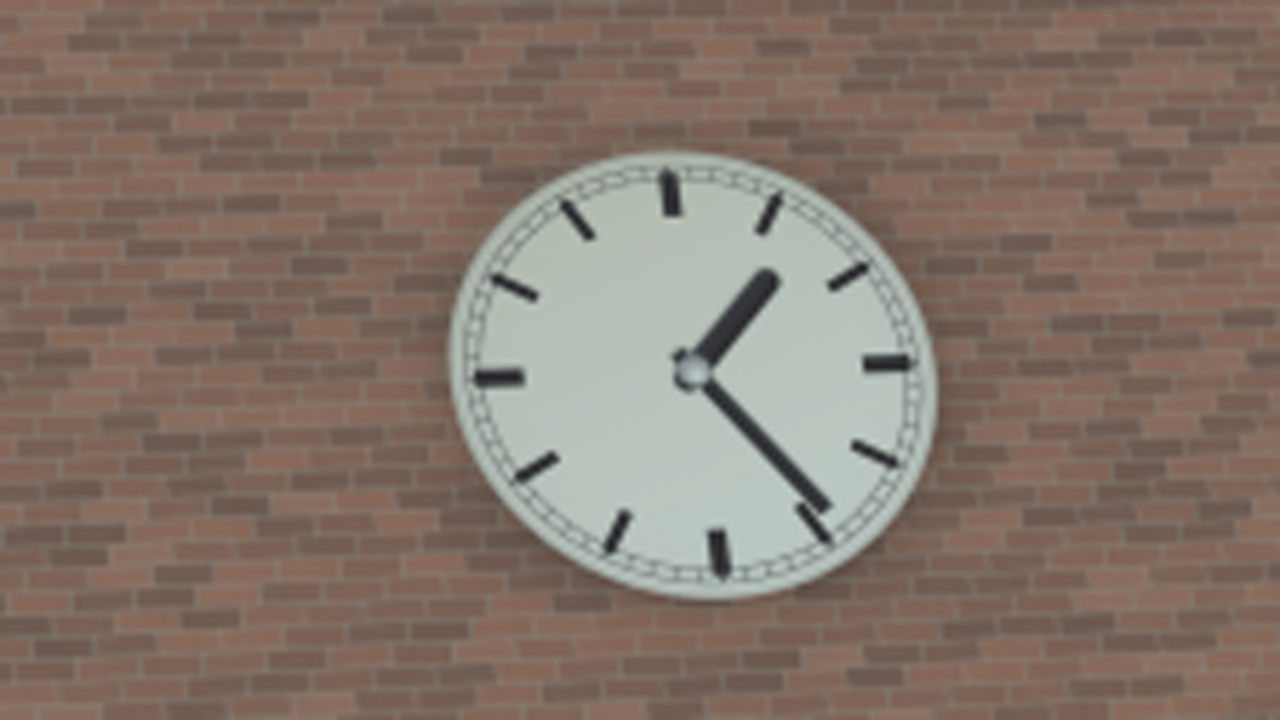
1.24
